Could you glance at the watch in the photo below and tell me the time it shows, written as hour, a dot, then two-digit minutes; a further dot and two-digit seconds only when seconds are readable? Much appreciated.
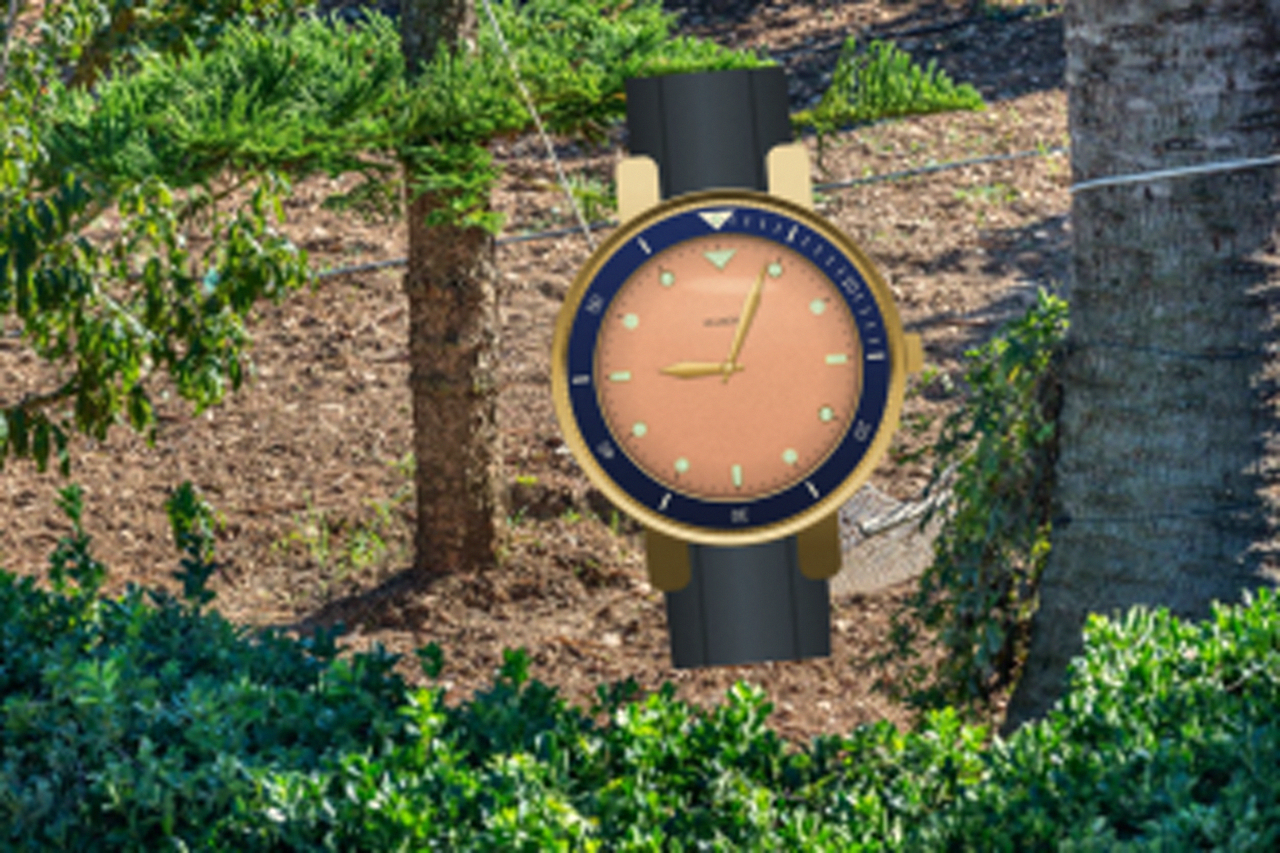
9.04
